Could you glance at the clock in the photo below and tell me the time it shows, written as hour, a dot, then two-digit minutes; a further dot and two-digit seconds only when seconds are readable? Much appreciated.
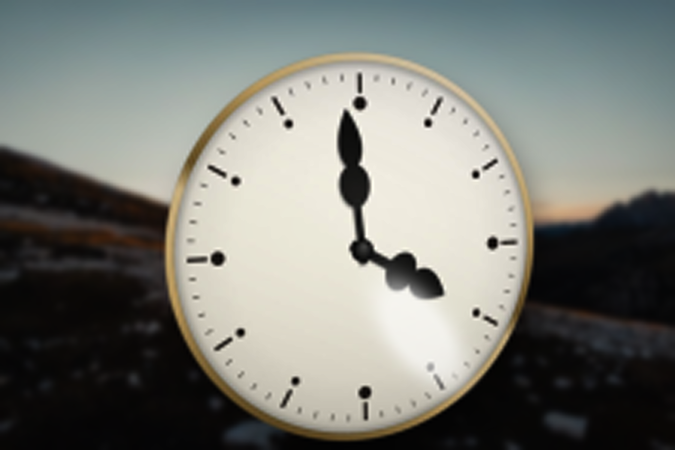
3.59
